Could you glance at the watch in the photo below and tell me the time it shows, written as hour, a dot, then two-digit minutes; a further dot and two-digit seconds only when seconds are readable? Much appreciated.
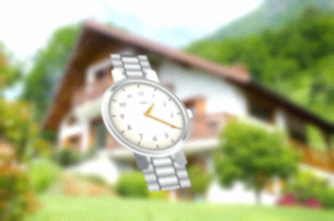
1.20
